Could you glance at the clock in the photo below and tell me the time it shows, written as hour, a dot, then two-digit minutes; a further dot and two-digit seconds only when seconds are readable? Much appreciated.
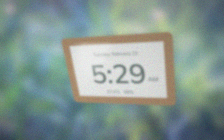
5.29
